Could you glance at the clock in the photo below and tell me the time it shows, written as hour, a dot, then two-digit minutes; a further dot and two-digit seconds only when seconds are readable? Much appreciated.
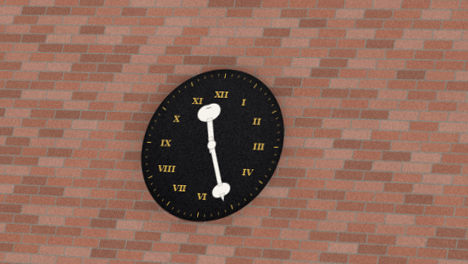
11.26
